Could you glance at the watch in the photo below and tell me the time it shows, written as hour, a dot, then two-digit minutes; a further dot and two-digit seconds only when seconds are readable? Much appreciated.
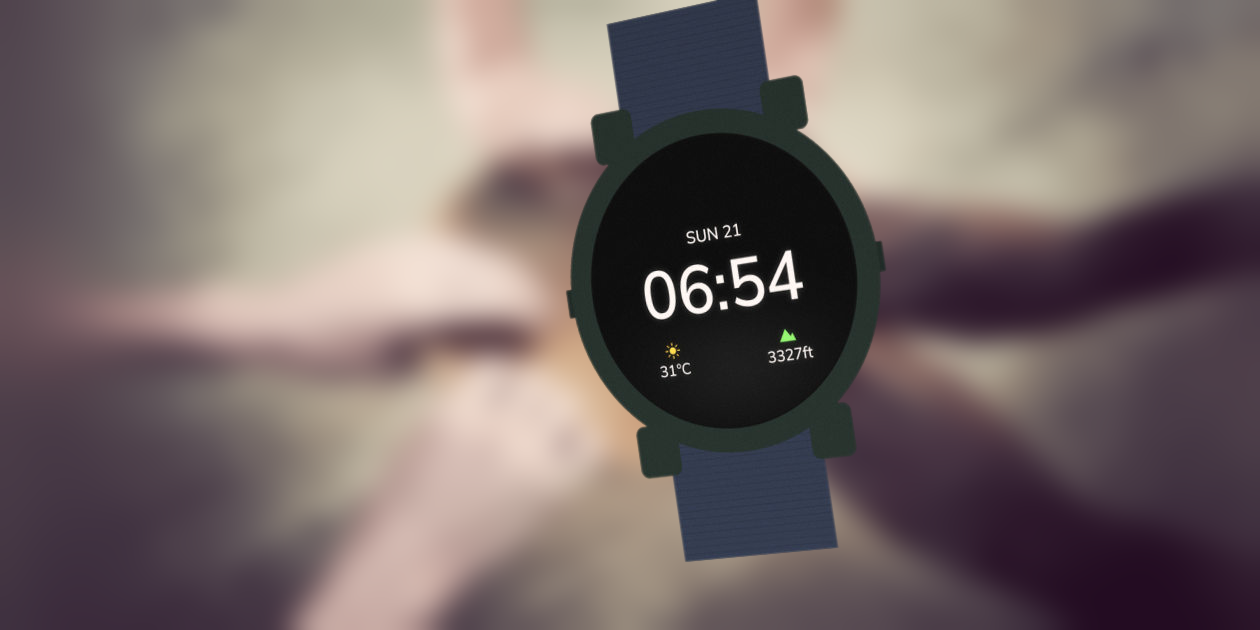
6.54
